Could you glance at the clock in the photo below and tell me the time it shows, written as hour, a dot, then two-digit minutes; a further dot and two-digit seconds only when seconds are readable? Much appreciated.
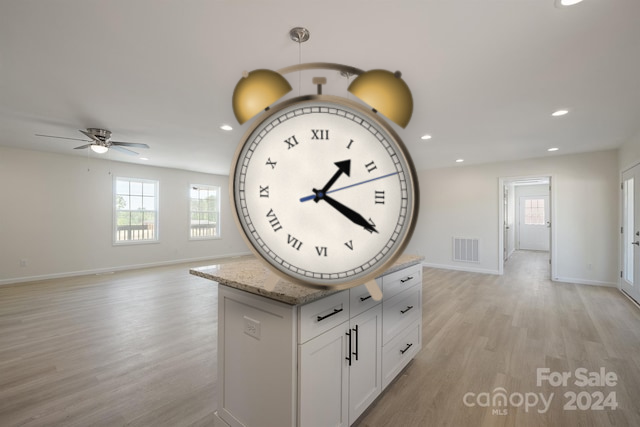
1.20.12
